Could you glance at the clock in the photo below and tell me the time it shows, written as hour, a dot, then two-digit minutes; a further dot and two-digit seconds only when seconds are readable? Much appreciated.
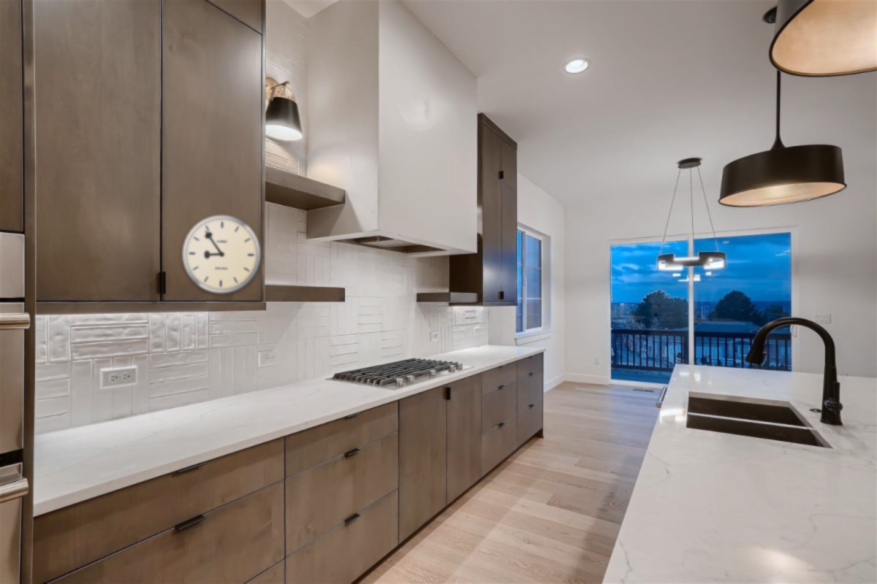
8.54
